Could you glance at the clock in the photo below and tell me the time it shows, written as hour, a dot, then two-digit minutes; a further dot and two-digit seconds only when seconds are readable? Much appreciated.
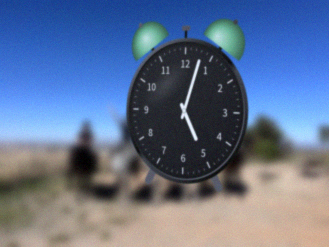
5.03
